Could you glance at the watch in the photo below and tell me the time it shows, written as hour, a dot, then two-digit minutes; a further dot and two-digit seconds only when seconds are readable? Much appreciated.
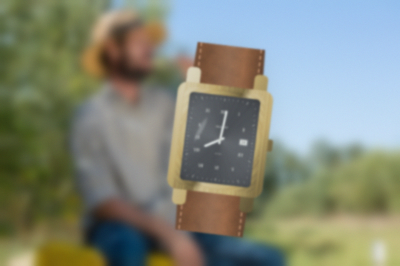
8.01
